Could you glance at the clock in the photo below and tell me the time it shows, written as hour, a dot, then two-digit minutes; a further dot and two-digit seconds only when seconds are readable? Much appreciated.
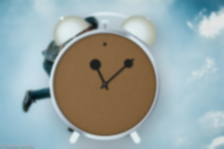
11.08
